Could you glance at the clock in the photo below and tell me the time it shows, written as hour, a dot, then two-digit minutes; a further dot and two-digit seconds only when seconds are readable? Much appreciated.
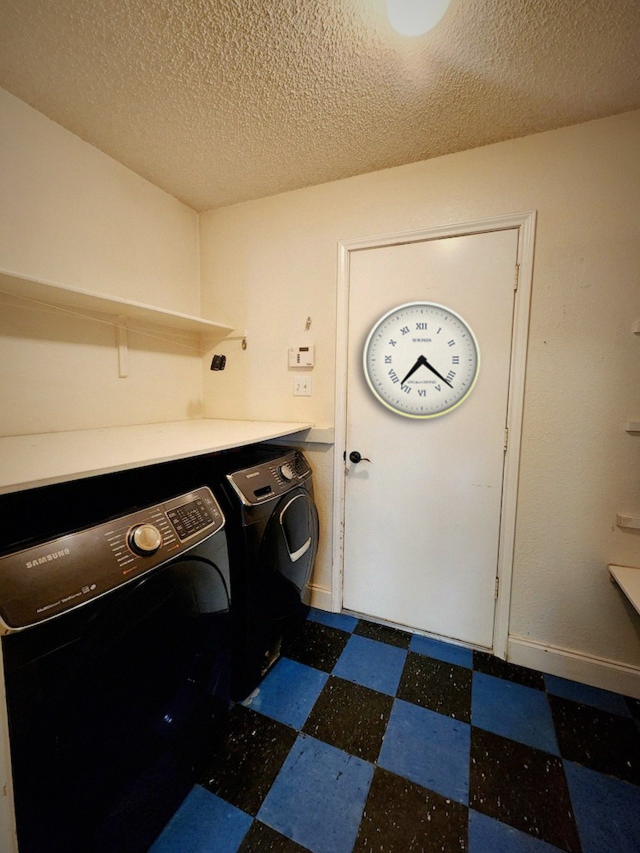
7.22
